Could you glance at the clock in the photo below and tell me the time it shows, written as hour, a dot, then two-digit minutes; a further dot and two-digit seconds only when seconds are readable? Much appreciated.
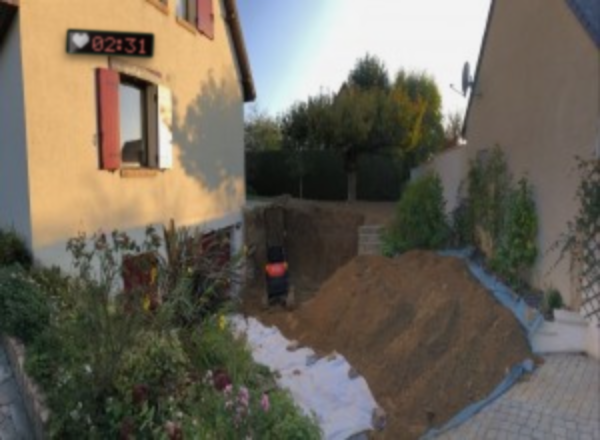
2.31
